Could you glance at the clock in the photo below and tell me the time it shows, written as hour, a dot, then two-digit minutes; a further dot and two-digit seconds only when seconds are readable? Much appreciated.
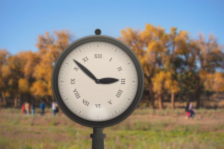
2.52
